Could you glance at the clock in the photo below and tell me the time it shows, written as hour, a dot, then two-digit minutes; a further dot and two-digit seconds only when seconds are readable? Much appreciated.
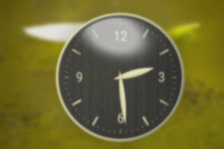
2.29
